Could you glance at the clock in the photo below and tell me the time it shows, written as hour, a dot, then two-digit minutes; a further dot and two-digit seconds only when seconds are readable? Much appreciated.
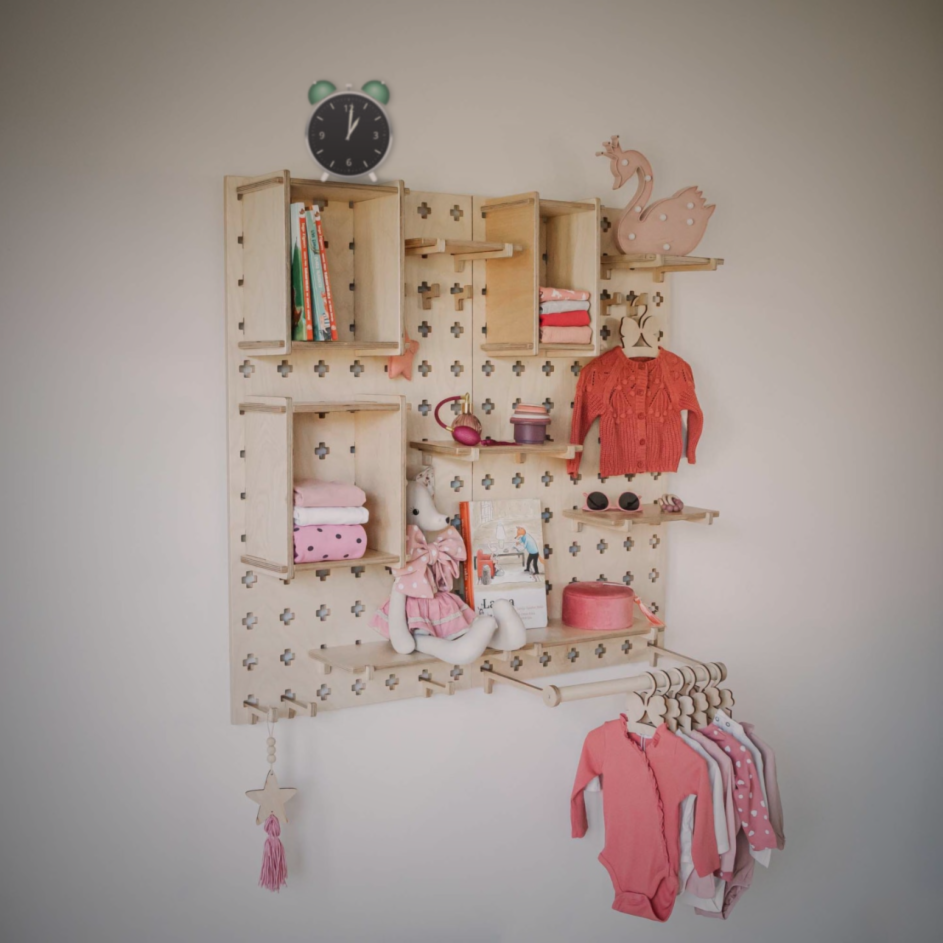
1.01
